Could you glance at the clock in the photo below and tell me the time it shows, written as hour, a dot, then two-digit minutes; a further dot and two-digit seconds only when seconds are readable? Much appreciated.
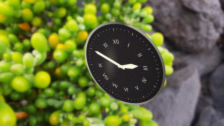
2.50
